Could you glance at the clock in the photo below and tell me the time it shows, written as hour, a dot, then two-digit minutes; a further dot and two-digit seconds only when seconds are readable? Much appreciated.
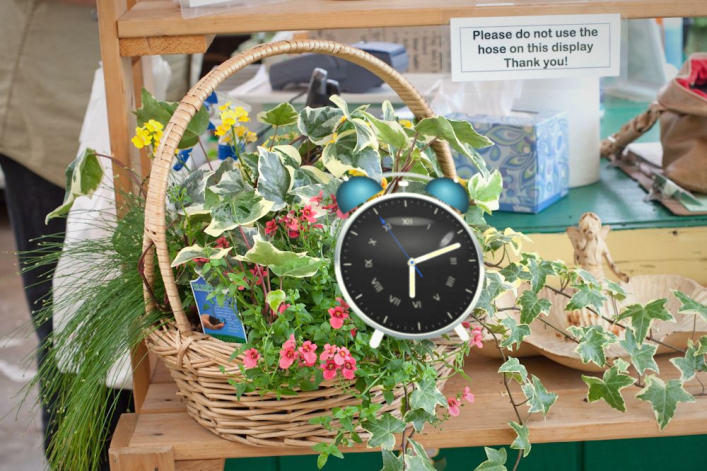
6.11.55
